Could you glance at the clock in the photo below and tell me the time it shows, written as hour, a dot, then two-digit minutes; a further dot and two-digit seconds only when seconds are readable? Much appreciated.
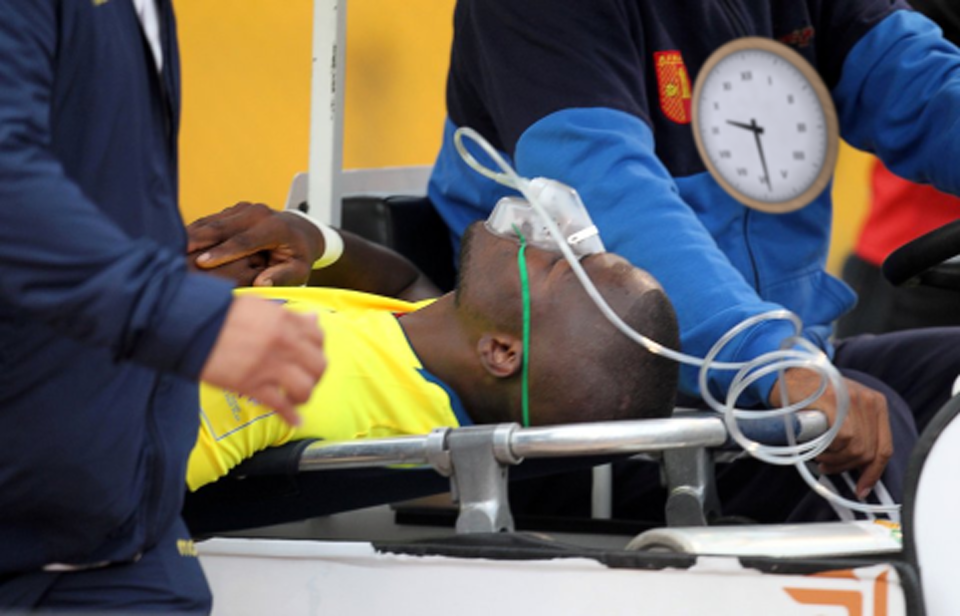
9.29
